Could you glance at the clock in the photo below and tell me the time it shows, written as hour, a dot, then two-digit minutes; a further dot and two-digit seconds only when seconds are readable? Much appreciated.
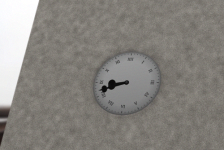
8.42
